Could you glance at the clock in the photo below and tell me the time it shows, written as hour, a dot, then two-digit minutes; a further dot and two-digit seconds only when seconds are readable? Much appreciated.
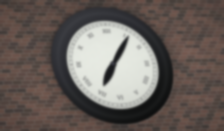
7.06
